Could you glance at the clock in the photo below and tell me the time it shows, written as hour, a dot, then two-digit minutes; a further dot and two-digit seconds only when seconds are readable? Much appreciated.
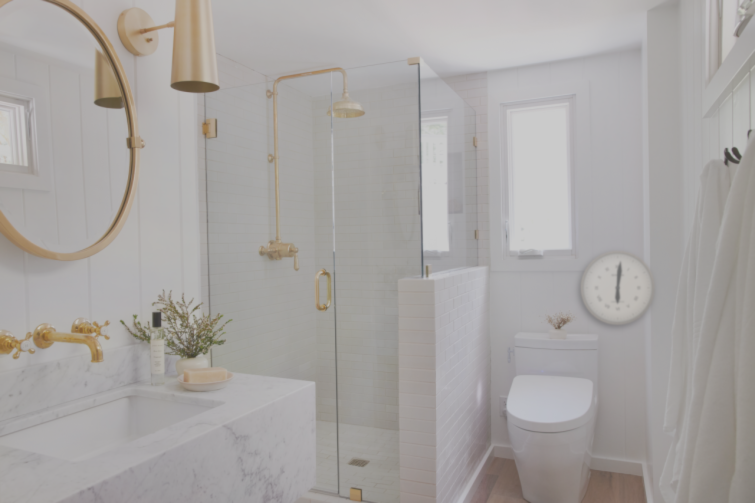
6.01
